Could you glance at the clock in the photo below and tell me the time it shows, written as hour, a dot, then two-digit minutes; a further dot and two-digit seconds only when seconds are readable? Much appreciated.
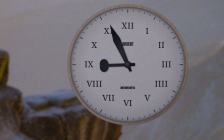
8.56
